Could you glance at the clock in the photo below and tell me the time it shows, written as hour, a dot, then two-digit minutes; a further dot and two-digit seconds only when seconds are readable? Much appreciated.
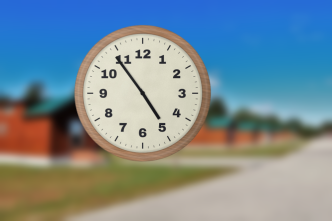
4.54
